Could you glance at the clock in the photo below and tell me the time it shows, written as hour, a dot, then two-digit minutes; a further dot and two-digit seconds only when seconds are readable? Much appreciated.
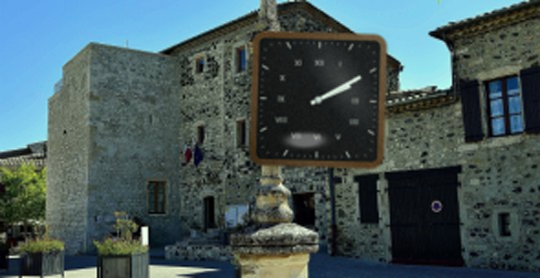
2.10
